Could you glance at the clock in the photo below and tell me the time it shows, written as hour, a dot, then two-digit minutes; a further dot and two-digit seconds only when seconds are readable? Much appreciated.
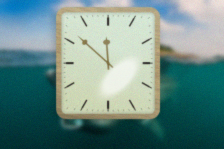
11.52
